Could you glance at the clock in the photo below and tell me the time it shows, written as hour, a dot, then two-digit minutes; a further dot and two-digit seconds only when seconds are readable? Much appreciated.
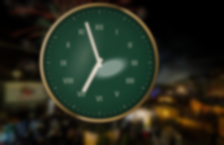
6.57
